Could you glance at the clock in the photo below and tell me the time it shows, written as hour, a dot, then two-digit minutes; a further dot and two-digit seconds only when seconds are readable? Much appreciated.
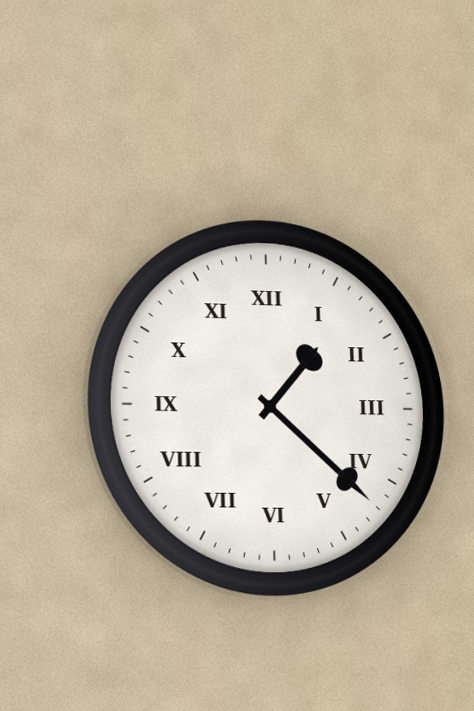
1.22
